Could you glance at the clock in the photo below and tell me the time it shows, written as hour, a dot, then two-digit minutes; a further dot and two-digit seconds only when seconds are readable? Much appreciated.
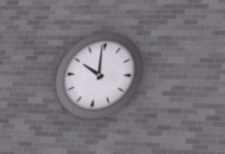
9.59
